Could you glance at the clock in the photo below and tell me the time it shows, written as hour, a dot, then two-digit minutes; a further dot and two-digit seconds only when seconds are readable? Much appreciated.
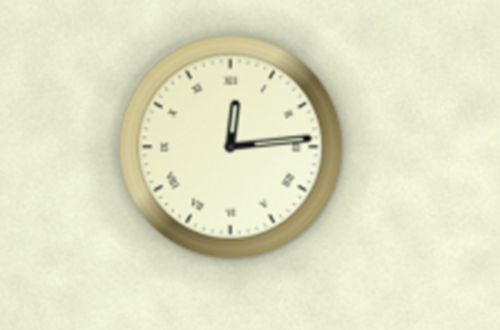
12.14
